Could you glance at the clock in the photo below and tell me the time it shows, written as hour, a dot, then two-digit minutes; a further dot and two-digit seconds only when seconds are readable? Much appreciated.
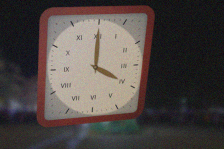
4.00
